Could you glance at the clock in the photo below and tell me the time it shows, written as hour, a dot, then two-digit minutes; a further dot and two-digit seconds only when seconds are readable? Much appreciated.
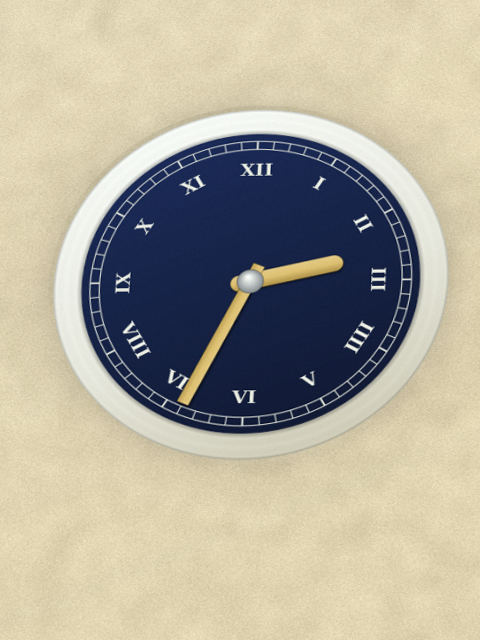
2.34
